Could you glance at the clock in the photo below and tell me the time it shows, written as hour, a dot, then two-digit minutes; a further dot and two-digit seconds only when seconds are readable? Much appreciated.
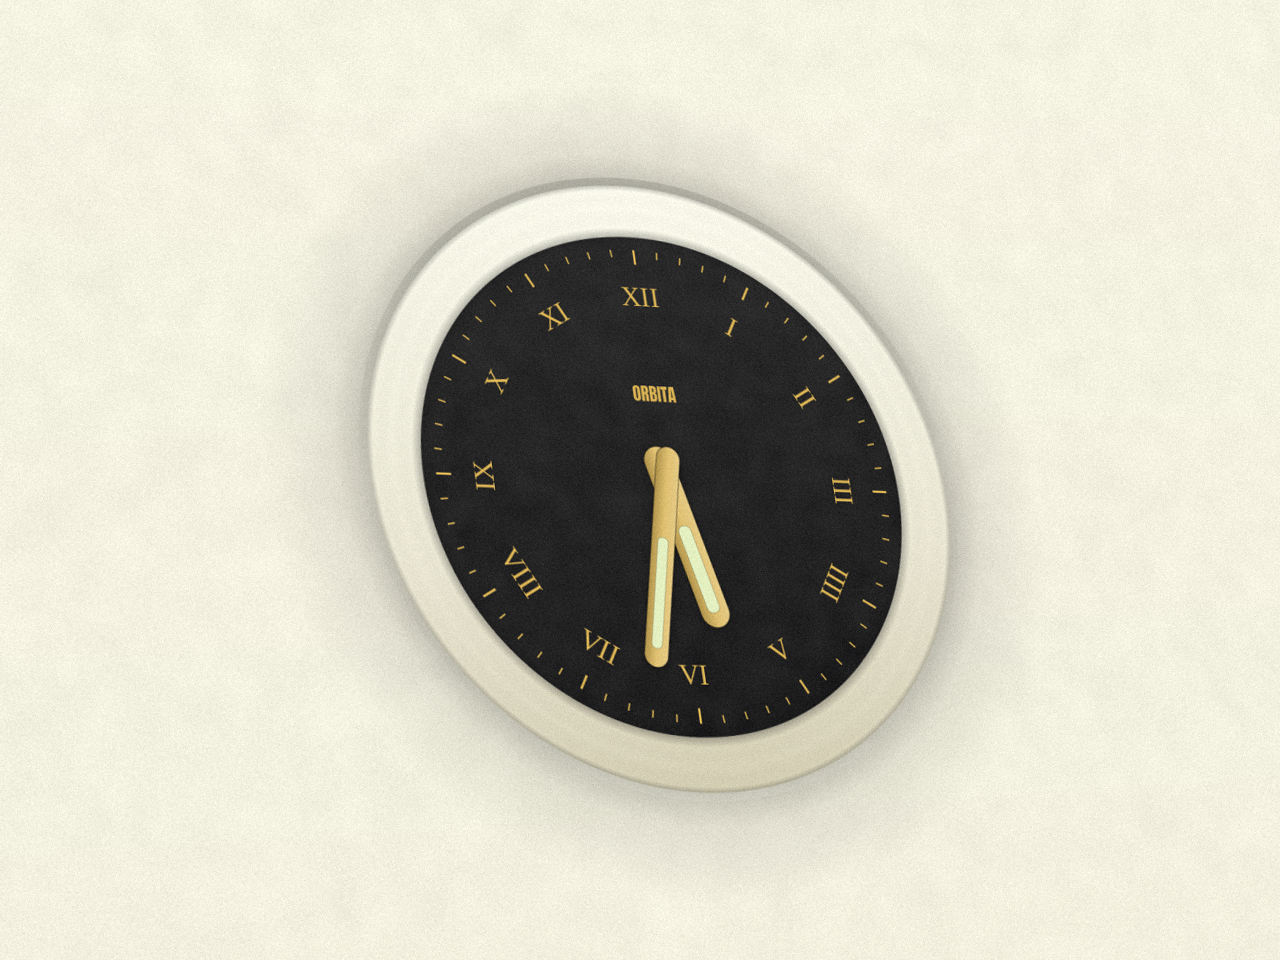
5.32
